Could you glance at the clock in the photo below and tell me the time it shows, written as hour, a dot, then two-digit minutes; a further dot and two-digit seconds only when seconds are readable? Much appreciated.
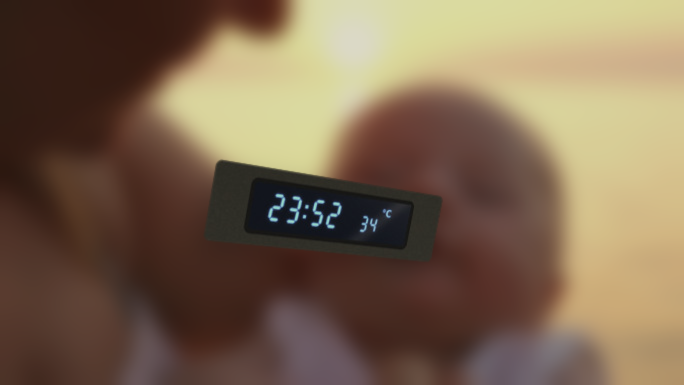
23.52
